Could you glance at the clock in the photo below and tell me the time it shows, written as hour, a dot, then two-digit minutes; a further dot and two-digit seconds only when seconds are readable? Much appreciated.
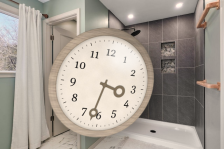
3.32
